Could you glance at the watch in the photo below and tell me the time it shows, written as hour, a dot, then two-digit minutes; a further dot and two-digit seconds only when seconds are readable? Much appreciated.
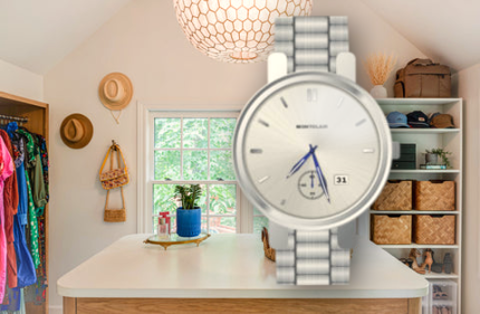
7.27
